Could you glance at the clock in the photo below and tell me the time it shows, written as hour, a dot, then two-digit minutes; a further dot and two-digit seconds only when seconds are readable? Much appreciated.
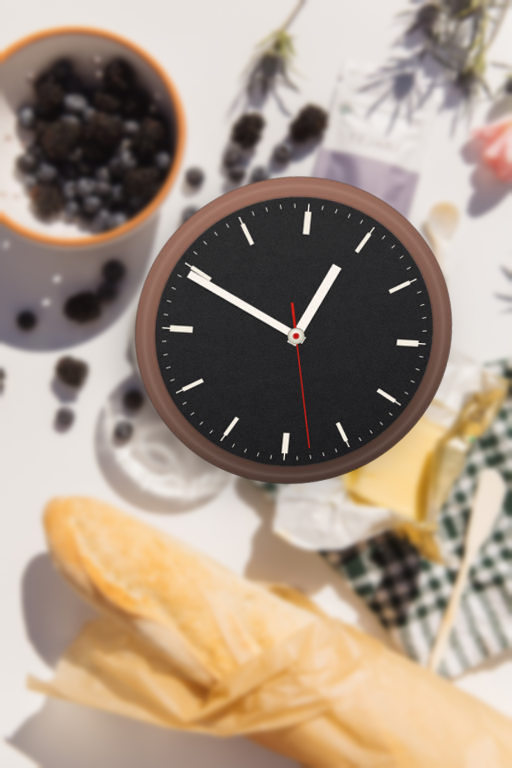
12.49.28
